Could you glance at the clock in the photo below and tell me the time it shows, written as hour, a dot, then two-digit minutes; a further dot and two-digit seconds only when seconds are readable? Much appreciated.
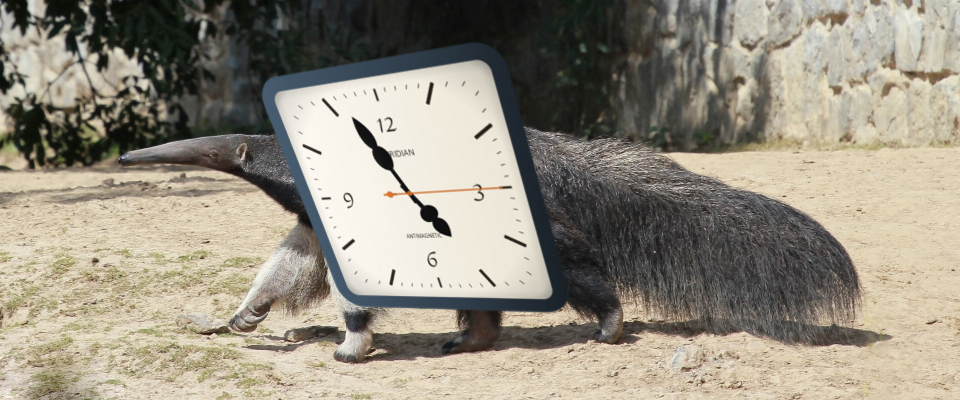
4.56.15
